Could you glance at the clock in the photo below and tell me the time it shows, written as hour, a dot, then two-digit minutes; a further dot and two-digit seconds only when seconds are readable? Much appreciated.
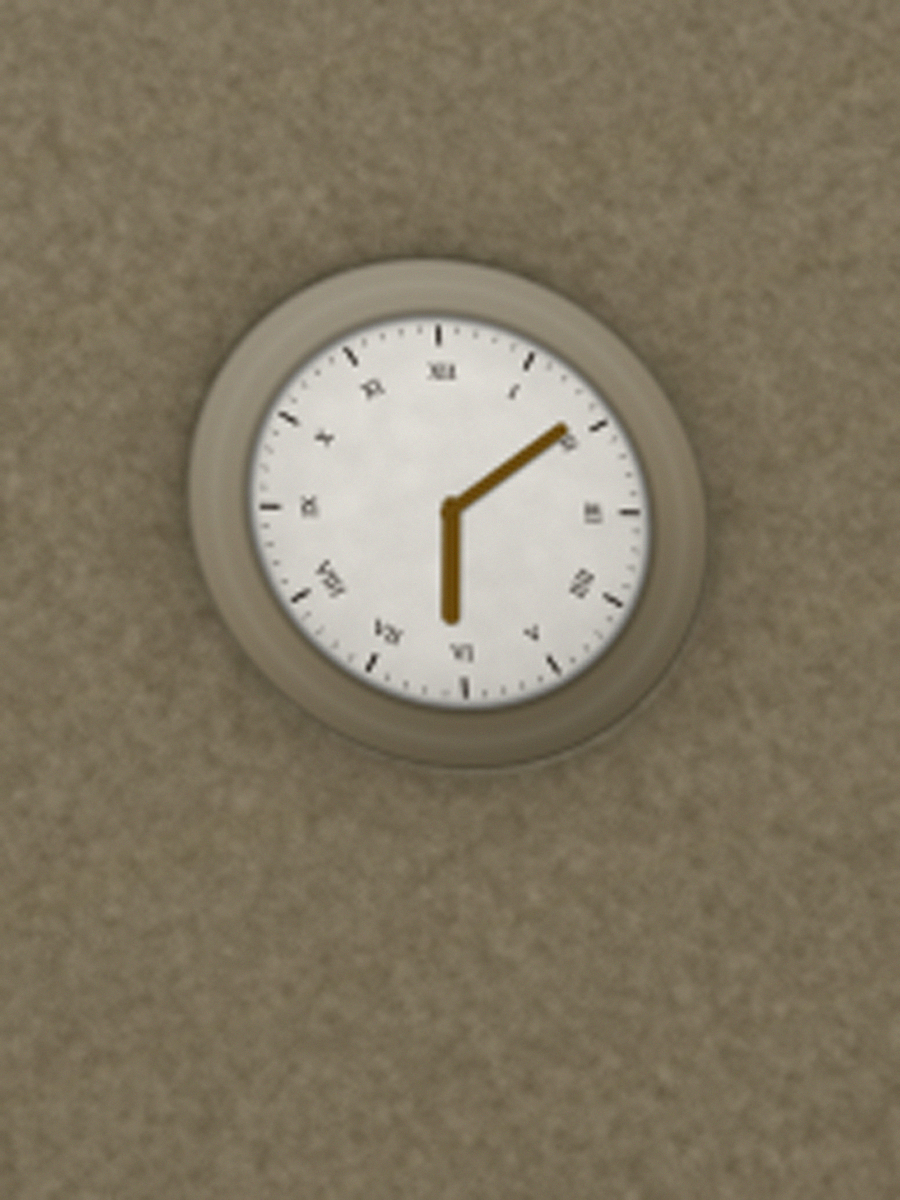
6.09
